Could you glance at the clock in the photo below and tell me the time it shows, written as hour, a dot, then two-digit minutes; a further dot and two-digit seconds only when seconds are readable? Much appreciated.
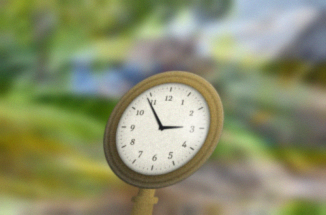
2.54
